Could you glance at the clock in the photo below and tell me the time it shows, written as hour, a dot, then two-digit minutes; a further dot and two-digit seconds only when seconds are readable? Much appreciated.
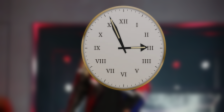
2.56
